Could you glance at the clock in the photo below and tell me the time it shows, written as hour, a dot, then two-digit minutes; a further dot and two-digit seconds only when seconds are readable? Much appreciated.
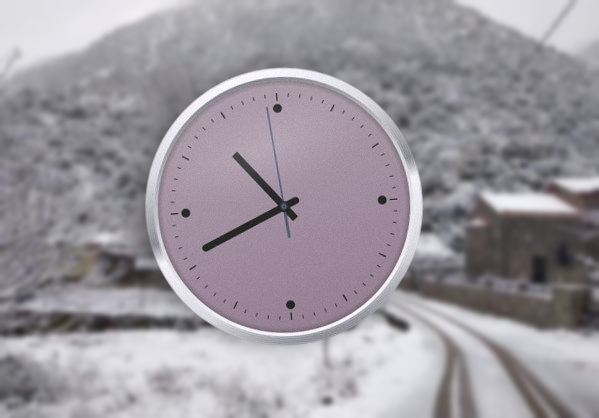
10.40.59
